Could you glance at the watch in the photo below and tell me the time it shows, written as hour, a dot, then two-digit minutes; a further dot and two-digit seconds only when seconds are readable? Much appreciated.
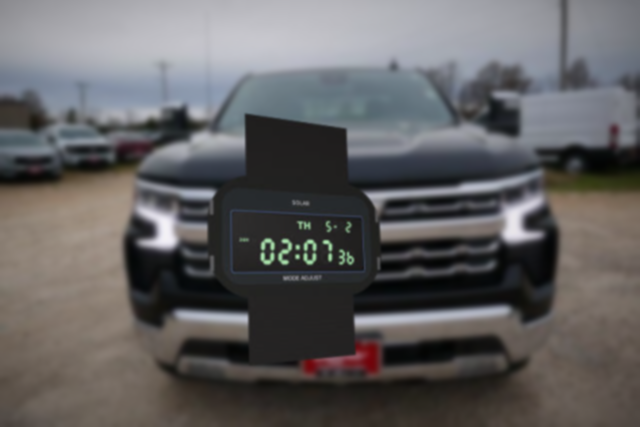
2.07.36
